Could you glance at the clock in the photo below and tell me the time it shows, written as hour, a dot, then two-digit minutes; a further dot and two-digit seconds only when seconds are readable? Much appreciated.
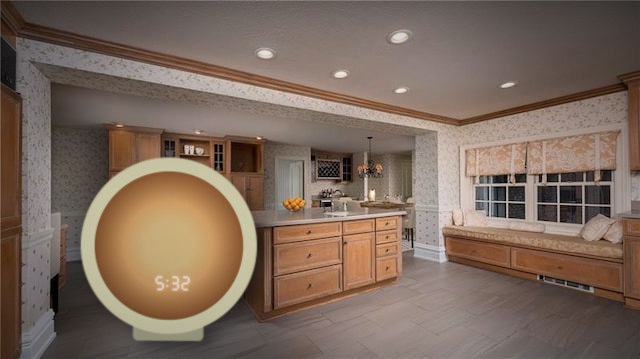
5.32
